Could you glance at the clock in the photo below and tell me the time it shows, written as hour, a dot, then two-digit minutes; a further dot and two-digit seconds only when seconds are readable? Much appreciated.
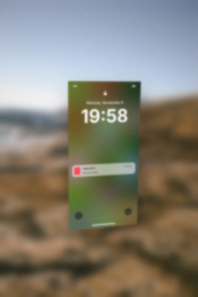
19.58
